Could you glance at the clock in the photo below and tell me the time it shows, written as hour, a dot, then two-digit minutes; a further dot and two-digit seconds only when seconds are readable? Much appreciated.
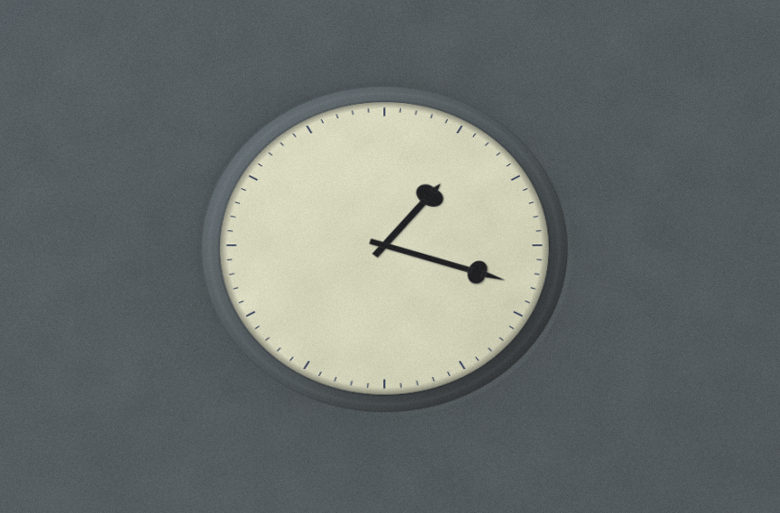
1.18
